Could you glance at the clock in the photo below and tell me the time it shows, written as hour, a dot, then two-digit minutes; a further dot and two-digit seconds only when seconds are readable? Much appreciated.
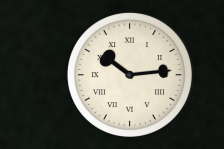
10.14
